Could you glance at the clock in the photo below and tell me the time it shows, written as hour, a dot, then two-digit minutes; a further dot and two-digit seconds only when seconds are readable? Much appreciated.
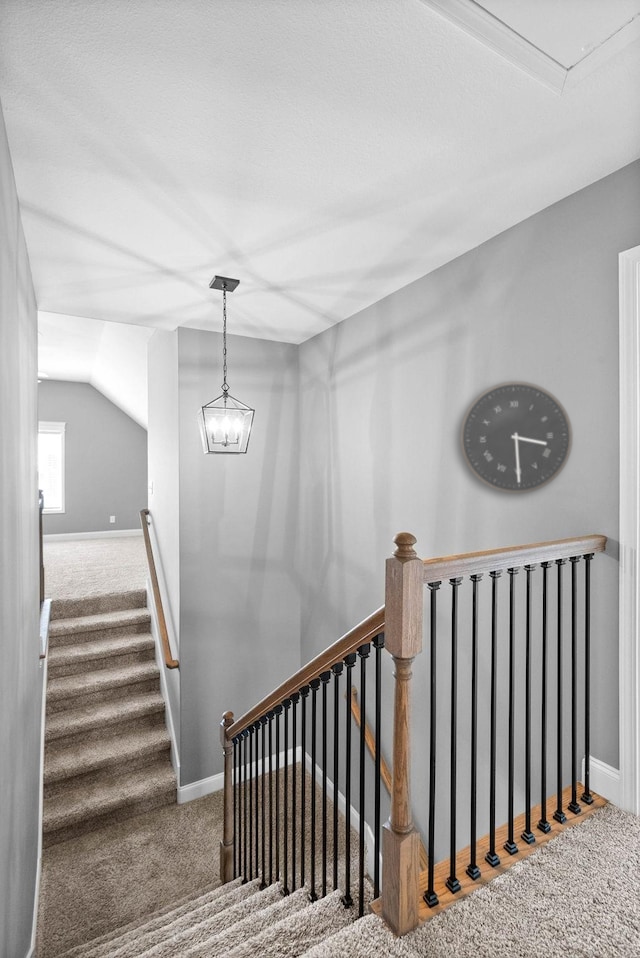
3.30
